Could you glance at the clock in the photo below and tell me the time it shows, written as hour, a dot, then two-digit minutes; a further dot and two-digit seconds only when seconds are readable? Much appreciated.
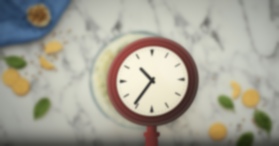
10.36
